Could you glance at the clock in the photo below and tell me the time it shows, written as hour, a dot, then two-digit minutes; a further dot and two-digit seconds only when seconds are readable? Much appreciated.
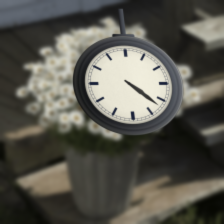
4.22
